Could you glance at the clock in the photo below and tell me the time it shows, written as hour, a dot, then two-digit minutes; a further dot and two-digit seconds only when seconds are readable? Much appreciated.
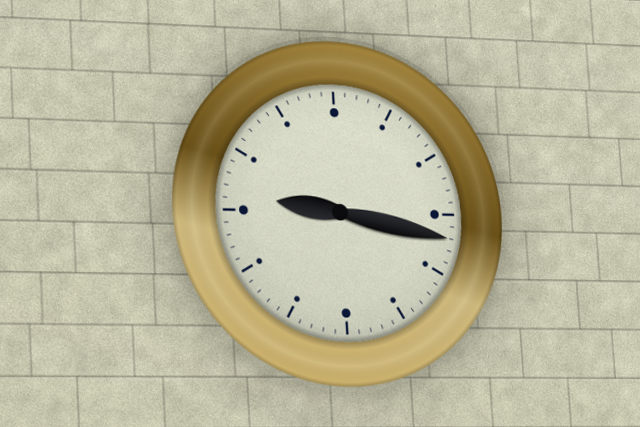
9.17
